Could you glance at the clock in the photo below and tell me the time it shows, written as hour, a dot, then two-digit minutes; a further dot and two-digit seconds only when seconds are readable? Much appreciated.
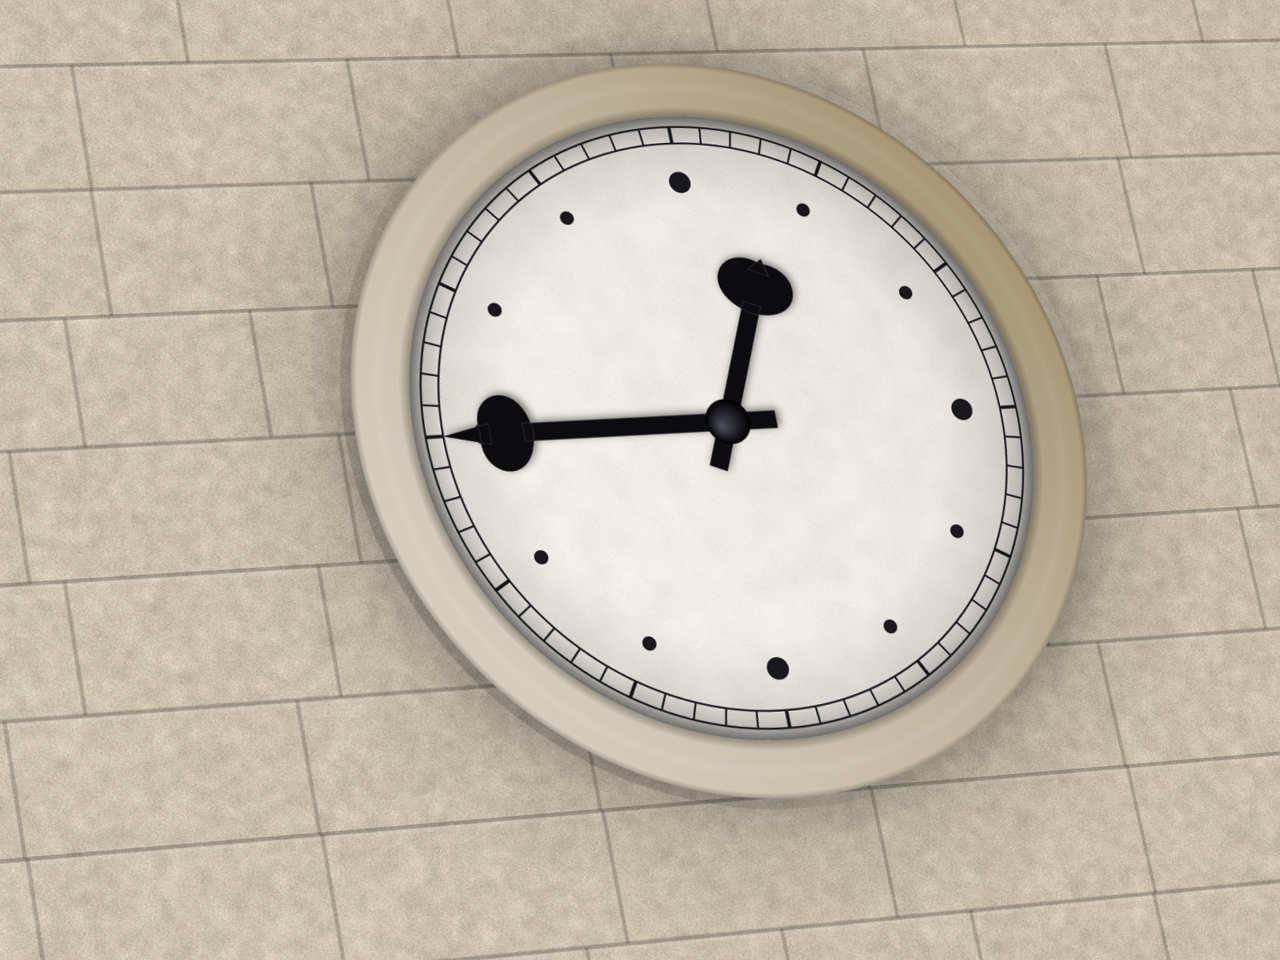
12.45
